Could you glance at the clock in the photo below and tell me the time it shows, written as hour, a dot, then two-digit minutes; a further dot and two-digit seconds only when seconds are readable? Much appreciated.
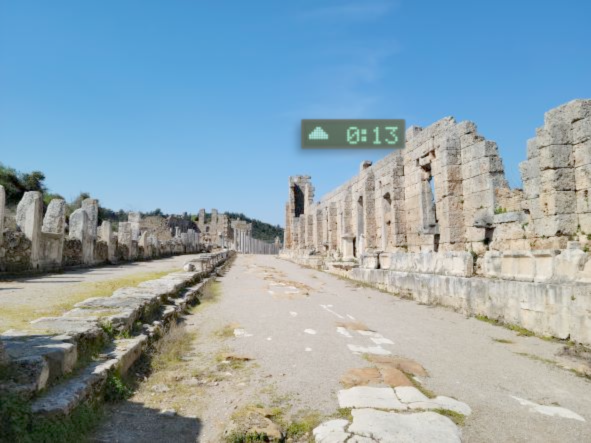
0.13
